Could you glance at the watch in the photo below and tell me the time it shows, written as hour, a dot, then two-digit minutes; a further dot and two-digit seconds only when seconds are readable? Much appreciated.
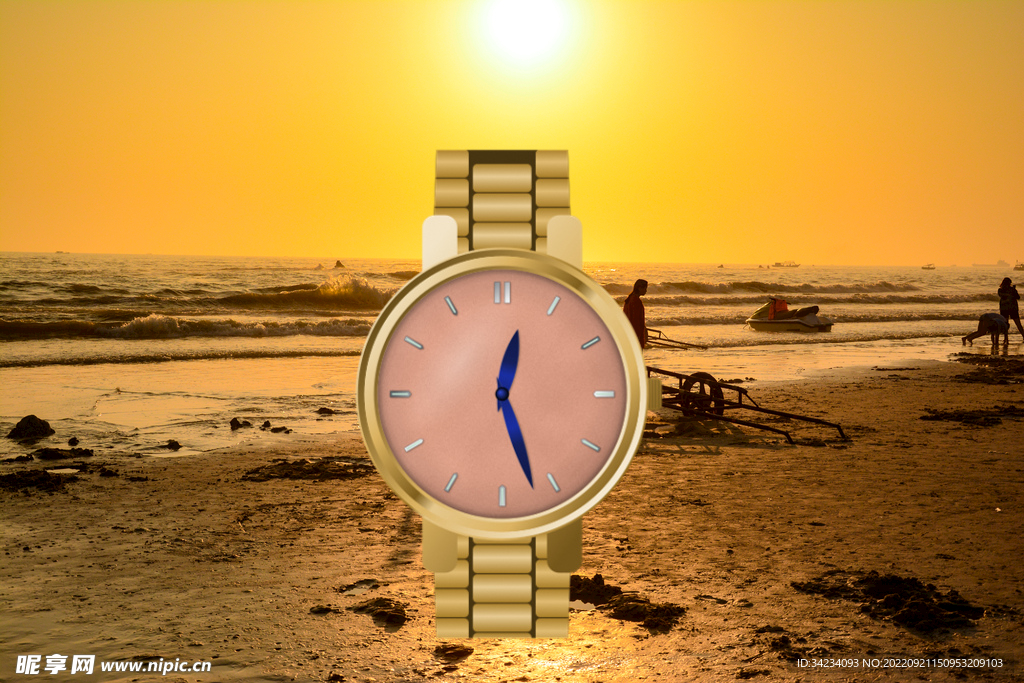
12.27
